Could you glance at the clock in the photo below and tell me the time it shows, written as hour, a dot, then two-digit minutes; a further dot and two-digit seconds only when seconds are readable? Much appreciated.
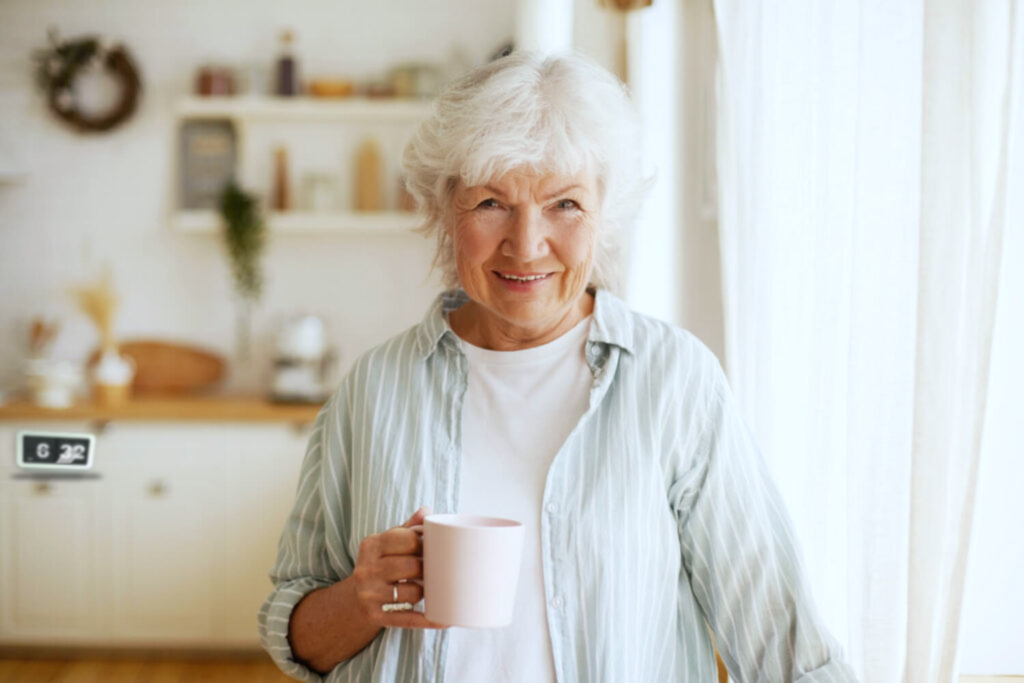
6.32
